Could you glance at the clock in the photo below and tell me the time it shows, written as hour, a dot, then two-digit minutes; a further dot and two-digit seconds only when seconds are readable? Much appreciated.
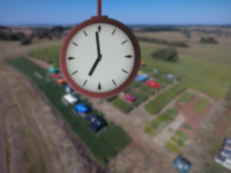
6.59
